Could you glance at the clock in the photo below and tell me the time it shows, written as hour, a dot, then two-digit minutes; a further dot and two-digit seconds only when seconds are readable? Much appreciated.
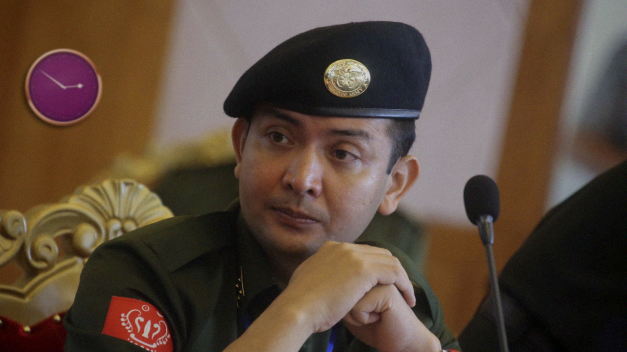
2.51
